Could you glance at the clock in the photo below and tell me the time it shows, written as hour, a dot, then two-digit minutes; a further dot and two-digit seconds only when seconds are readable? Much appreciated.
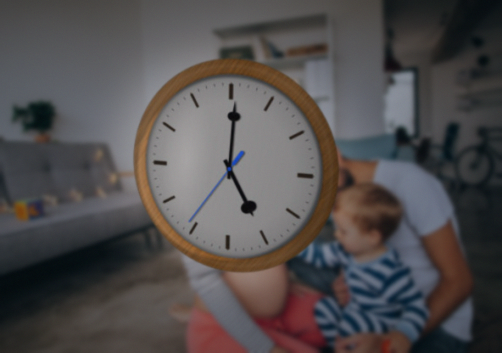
5.00.36
